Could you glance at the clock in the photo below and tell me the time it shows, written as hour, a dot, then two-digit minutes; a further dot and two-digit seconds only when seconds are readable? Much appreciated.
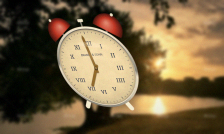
6.59
